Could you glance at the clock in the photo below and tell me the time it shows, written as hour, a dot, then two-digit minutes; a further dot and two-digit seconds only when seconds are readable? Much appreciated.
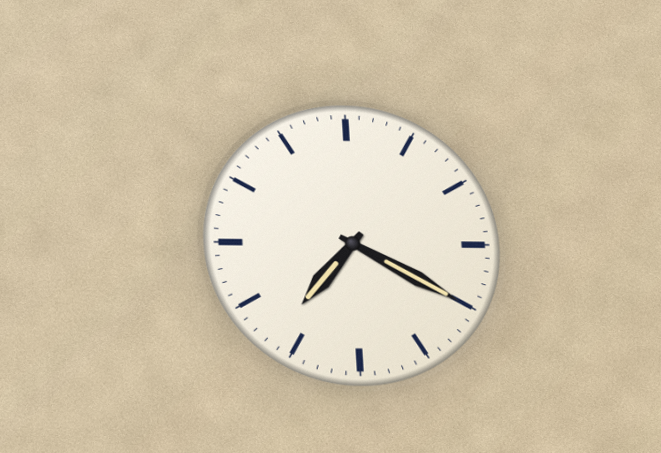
7.20
